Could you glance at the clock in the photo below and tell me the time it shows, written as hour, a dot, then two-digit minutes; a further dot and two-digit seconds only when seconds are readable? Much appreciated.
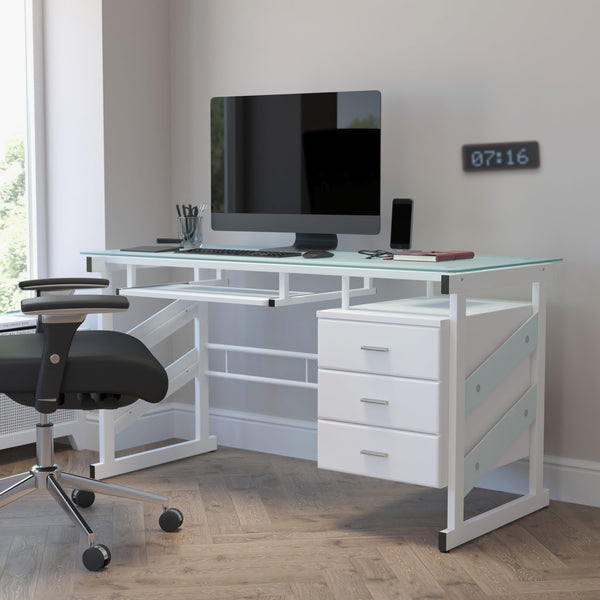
7.16
